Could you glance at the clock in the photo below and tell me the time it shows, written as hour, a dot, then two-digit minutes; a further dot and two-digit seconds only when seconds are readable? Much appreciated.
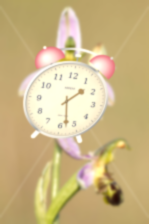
1.28
